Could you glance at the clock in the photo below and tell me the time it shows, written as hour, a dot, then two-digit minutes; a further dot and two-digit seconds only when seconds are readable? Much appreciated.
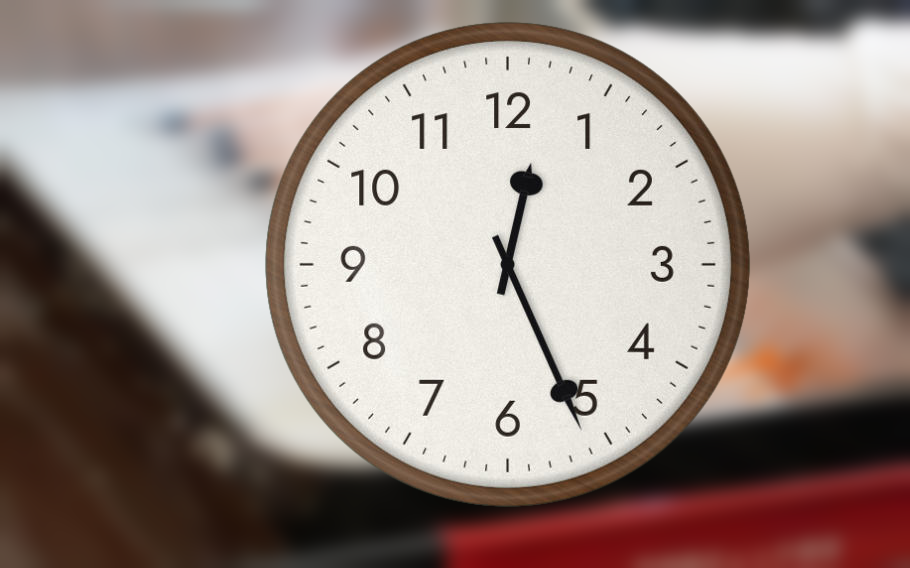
12.26
